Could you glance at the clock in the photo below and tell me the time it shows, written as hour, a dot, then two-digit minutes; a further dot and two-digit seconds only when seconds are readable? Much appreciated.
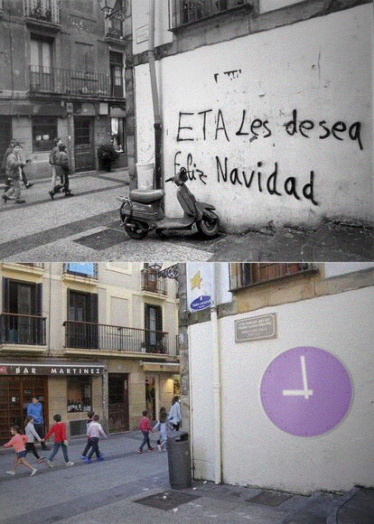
8.59
